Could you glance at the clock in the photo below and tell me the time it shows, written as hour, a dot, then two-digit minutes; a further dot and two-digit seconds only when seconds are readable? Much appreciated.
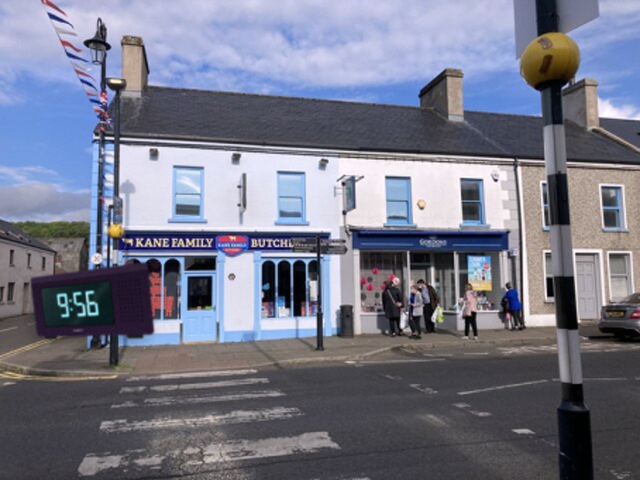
9.56
